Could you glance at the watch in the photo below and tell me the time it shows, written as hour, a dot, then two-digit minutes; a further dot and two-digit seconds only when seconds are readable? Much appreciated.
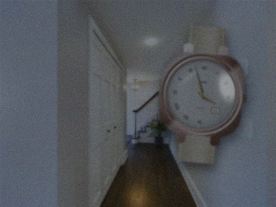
3.57
